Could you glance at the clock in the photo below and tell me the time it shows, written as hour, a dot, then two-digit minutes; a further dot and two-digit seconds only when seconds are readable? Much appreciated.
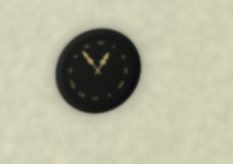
12.53
